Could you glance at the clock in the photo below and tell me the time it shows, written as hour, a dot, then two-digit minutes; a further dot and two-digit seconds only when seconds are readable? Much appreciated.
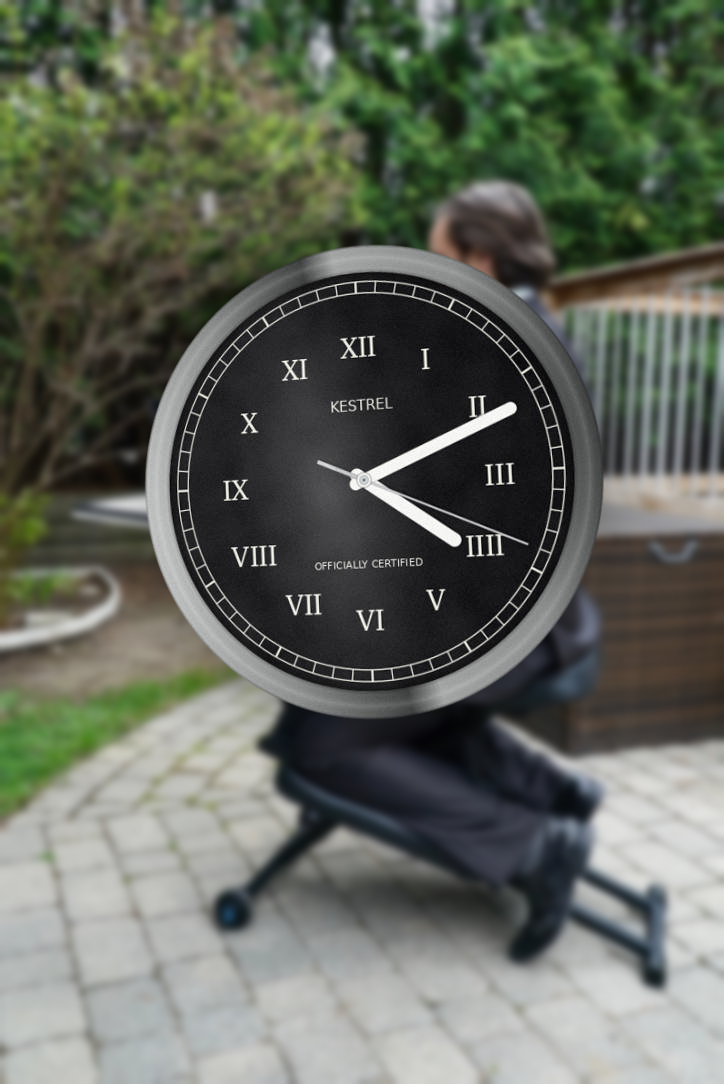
4.11.19
